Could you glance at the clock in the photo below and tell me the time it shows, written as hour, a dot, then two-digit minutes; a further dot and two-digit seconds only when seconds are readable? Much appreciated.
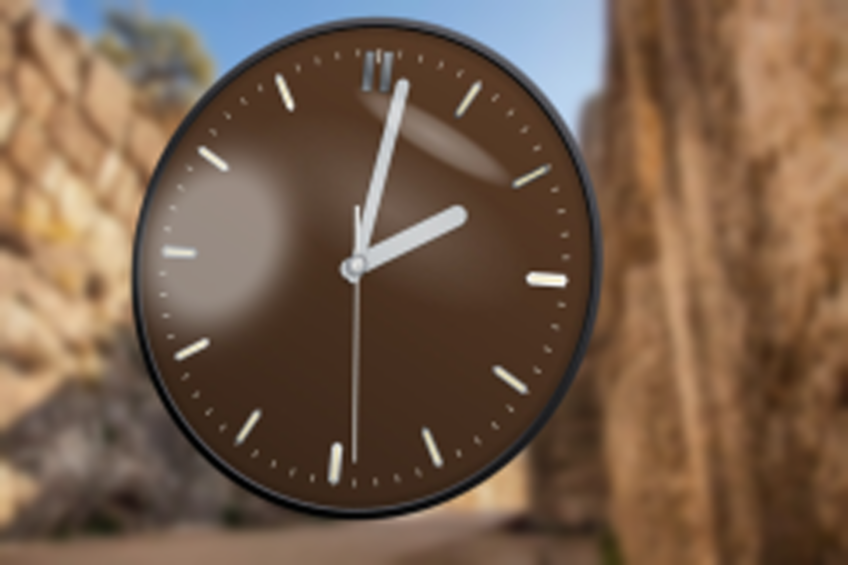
2.01.29
